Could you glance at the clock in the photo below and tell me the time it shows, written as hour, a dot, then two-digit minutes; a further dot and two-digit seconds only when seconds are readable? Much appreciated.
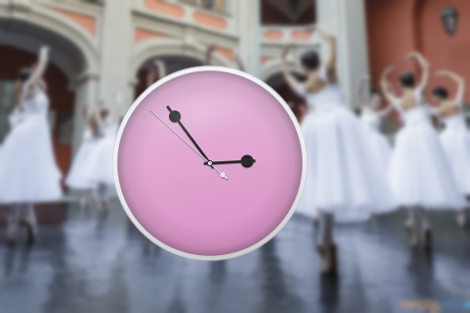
2.53.52
